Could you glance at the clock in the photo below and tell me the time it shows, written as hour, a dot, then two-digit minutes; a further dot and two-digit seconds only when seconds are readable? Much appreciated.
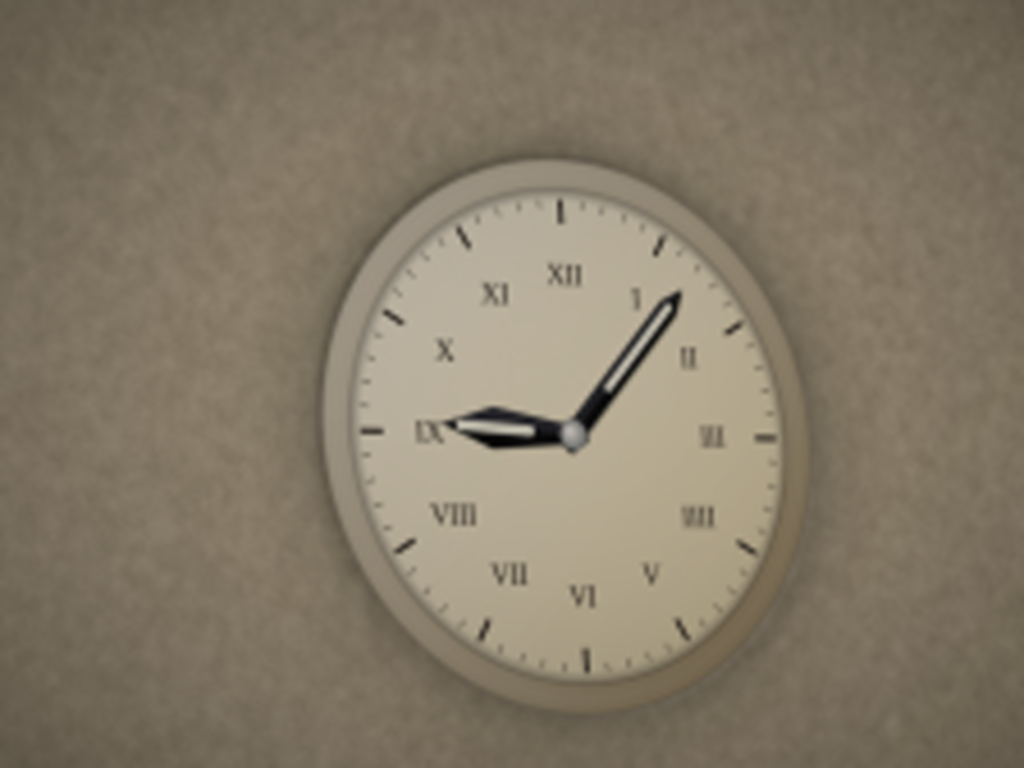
9.07
